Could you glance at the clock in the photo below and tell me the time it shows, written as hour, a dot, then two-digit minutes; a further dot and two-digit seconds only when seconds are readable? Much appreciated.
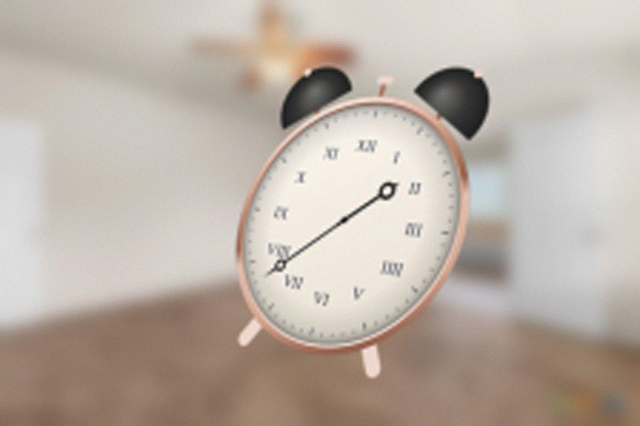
1.38
